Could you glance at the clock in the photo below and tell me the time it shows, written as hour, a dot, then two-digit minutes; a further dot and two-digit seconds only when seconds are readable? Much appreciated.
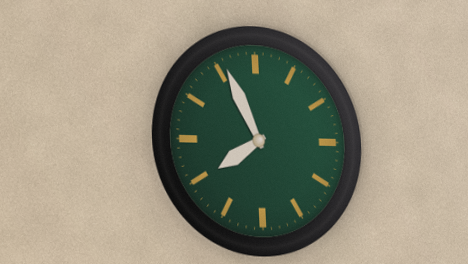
7.56
